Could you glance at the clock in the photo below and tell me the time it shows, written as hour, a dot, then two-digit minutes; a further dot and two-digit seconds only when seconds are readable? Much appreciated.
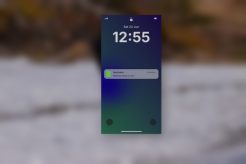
12.55
